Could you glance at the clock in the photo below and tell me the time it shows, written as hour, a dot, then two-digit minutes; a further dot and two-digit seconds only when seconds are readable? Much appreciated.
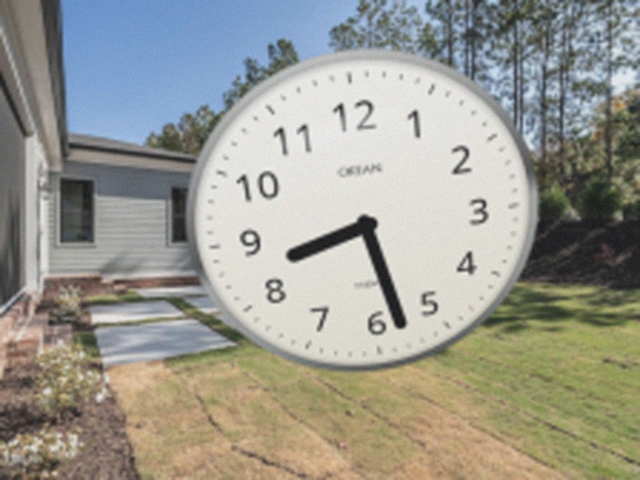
8.28
